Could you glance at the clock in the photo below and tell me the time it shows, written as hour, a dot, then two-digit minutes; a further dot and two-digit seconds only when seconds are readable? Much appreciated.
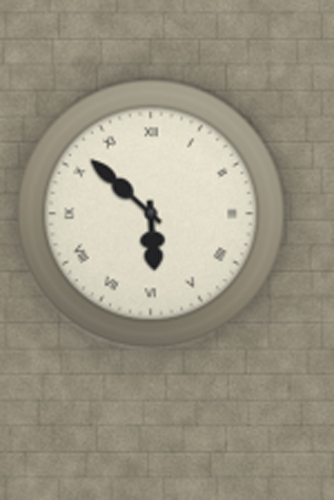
5.52
